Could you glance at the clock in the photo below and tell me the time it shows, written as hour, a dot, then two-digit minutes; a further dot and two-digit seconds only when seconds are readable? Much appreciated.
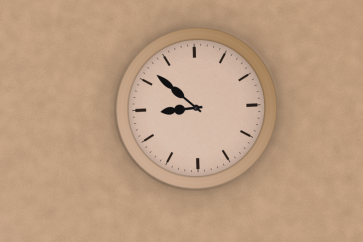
8.52
